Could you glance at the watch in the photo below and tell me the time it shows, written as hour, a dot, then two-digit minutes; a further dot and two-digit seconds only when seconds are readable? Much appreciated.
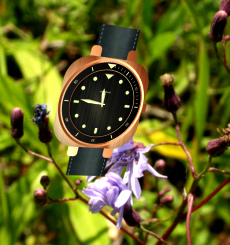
11.46
